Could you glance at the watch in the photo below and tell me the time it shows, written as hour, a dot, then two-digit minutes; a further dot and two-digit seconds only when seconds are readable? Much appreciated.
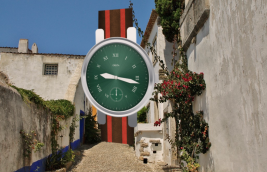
9.17
